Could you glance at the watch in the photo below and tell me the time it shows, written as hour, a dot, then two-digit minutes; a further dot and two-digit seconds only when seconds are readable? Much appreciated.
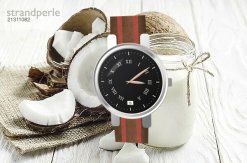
3.09
